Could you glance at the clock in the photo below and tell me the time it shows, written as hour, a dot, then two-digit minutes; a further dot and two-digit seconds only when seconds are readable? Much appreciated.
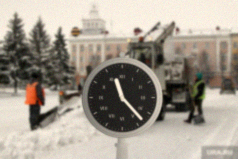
11.23
